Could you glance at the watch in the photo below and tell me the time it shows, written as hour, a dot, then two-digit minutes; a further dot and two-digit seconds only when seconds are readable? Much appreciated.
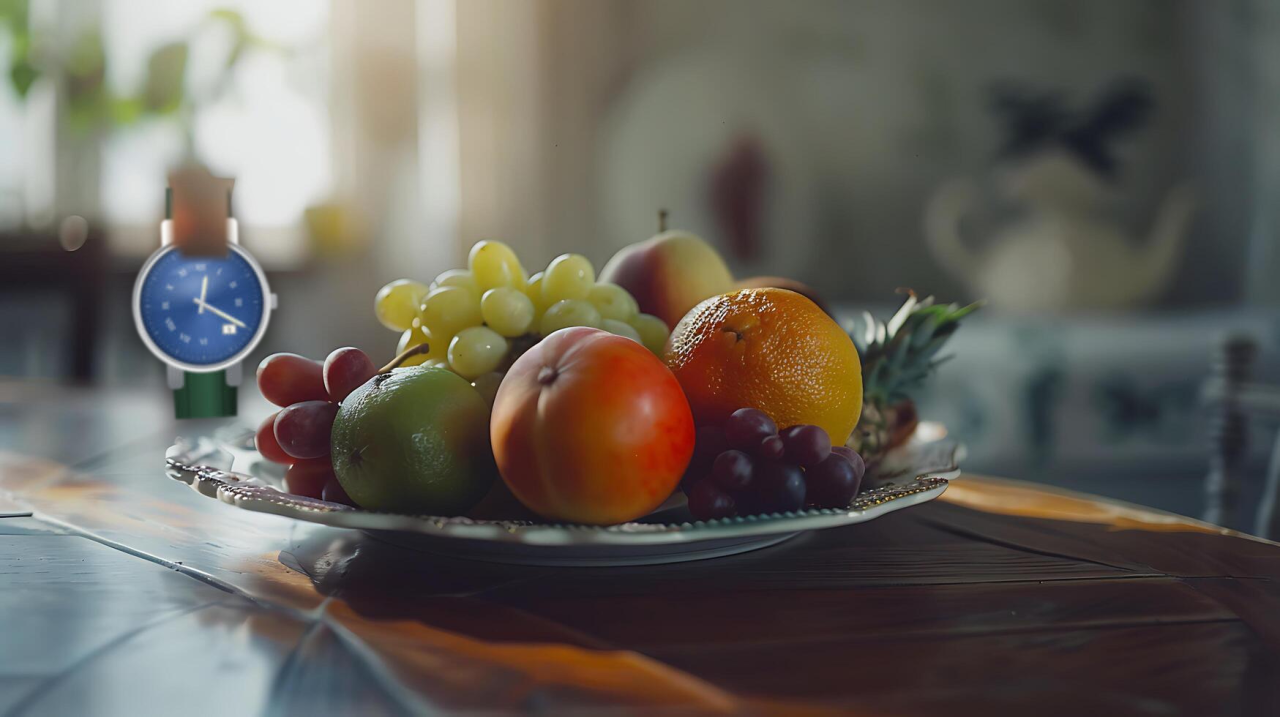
12.20
